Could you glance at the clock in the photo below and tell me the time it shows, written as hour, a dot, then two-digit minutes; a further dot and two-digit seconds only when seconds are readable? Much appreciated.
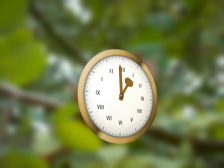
12.59
